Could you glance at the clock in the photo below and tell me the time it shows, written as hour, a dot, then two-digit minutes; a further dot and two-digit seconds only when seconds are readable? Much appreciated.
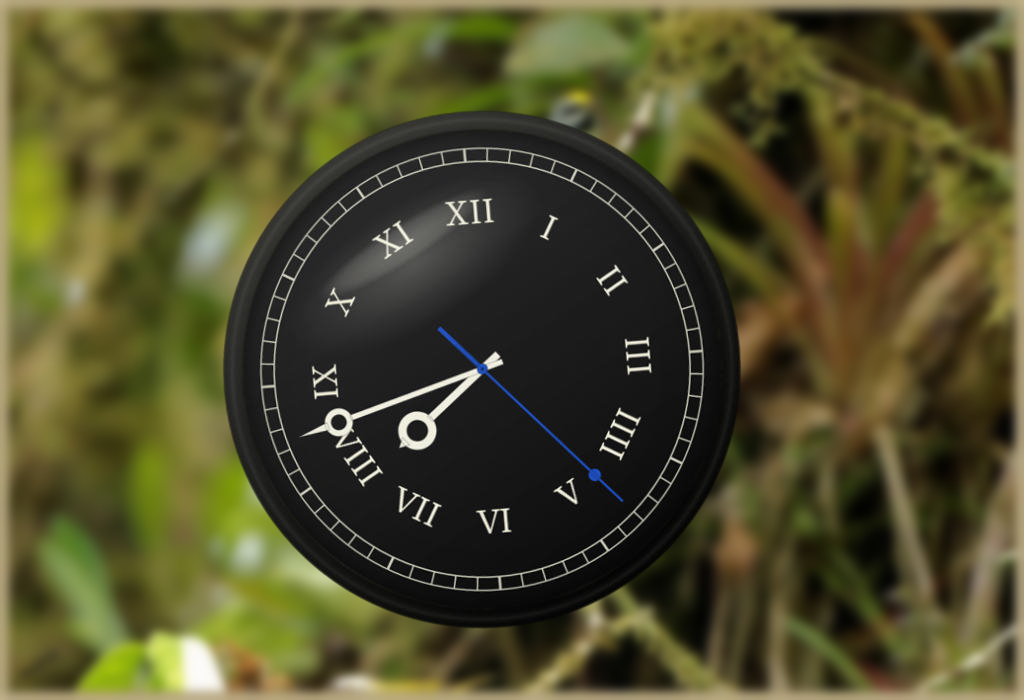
7.42.23
